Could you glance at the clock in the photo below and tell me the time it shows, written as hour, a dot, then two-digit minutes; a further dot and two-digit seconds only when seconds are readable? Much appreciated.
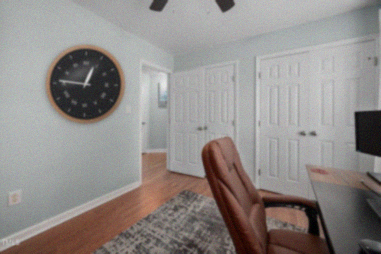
12.46
